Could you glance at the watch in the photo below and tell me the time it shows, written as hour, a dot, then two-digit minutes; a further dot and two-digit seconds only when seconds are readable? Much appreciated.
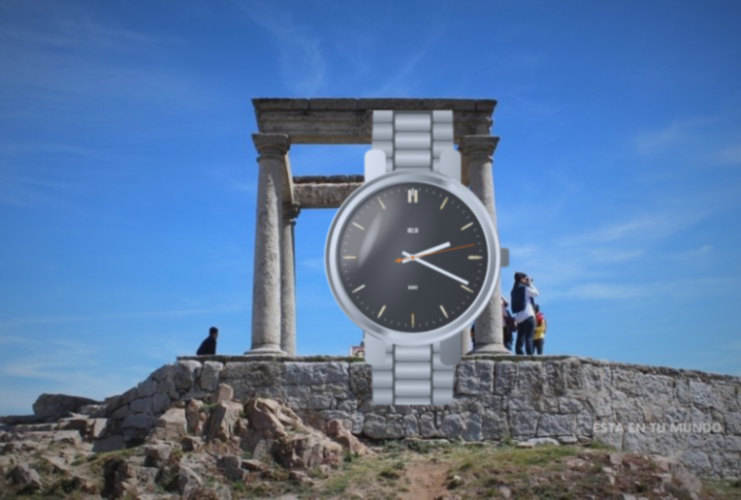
2.19.13
